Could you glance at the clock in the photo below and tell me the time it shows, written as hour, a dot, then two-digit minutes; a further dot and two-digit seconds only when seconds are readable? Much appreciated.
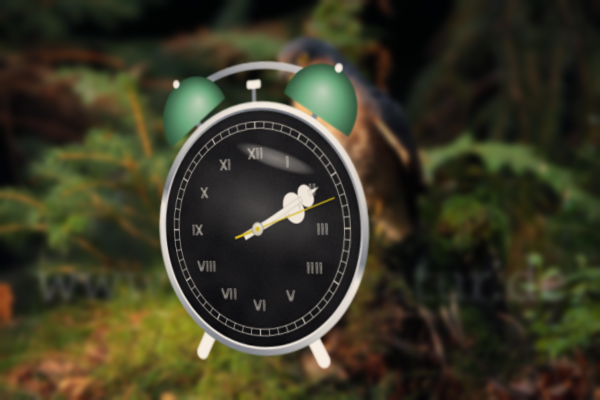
2.10.12
